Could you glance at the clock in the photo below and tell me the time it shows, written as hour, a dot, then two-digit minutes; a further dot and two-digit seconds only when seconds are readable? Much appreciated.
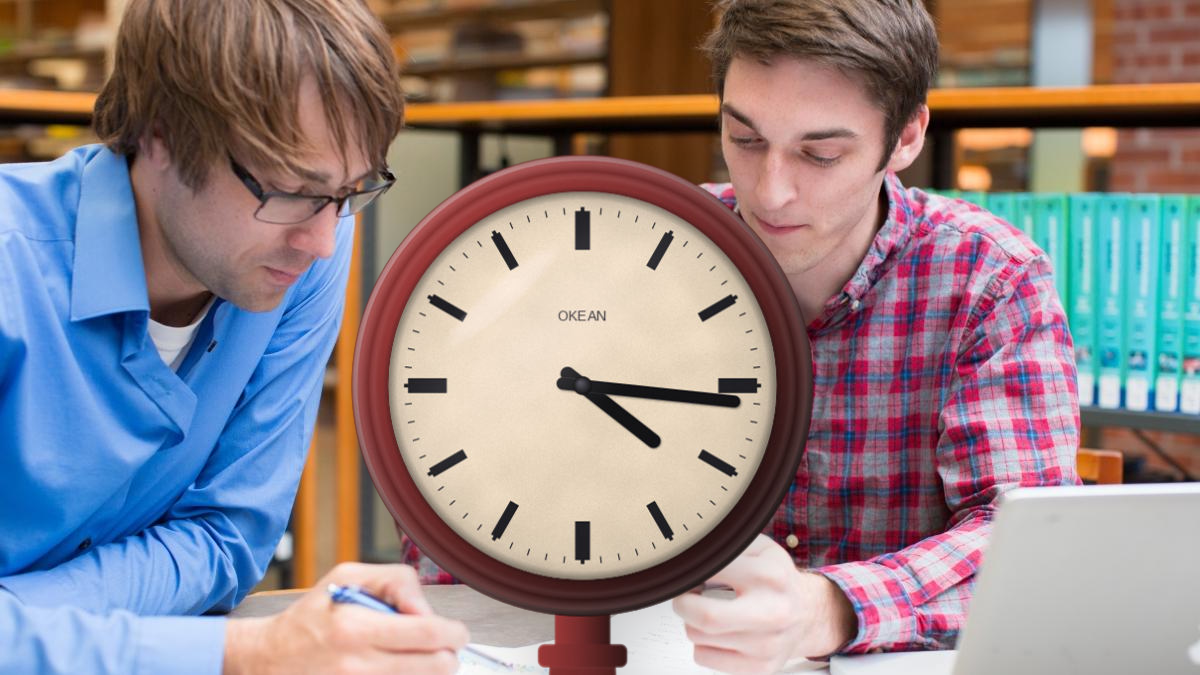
4.16
